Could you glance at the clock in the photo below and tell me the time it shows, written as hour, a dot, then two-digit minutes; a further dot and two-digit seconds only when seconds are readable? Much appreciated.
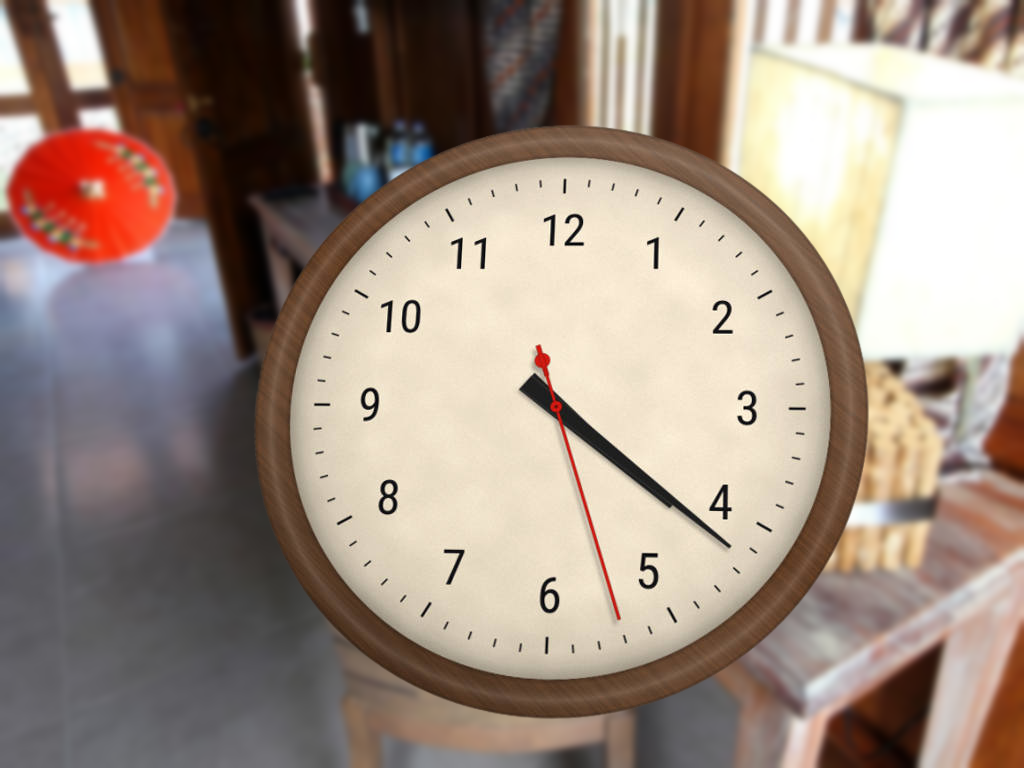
4.21.27
